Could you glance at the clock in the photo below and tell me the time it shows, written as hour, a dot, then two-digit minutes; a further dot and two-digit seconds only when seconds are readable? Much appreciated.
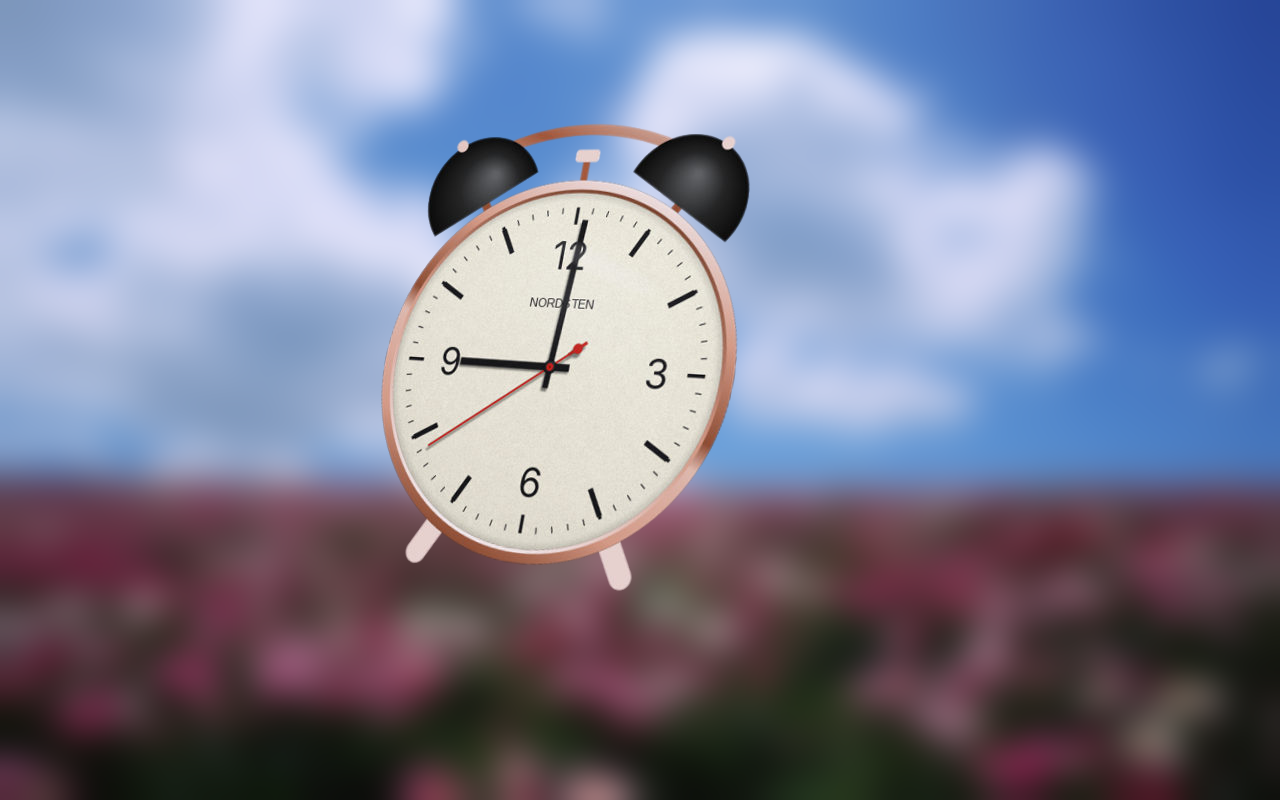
9.00.39
